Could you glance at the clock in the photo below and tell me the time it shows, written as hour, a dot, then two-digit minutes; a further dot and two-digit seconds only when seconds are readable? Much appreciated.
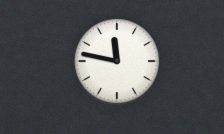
11.47
